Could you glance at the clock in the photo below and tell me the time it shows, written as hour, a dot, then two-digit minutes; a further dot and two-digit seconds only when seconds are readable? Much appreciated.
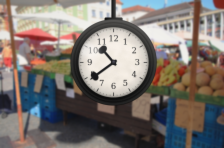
10.39
